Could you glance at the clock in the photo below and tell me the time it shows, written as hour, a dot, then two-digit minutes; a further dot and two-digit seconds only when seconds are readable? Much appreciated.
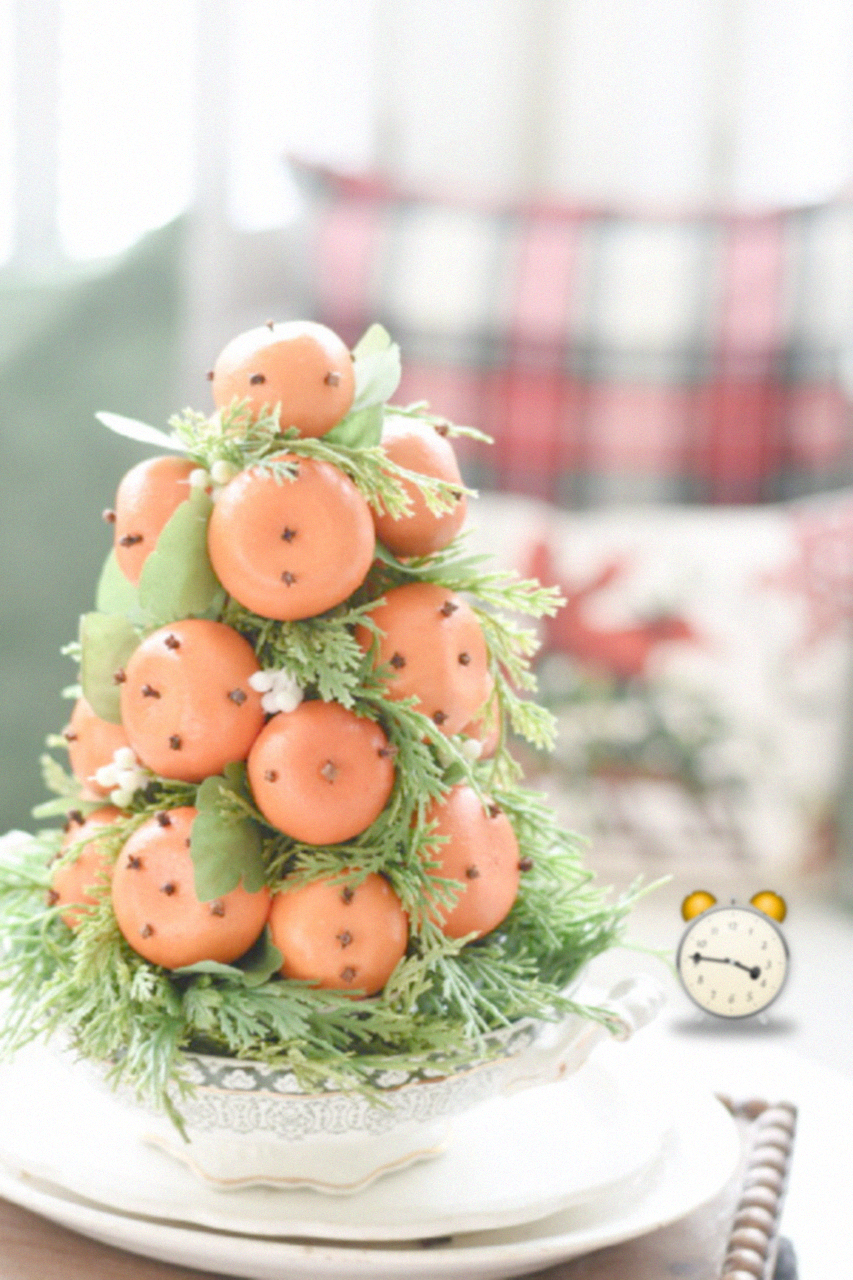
3.46
